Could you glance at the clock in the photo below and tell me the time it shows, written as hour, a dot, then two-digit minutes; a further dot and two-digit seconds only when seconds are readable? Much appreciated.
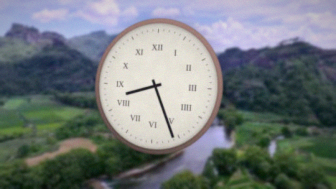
8.26
